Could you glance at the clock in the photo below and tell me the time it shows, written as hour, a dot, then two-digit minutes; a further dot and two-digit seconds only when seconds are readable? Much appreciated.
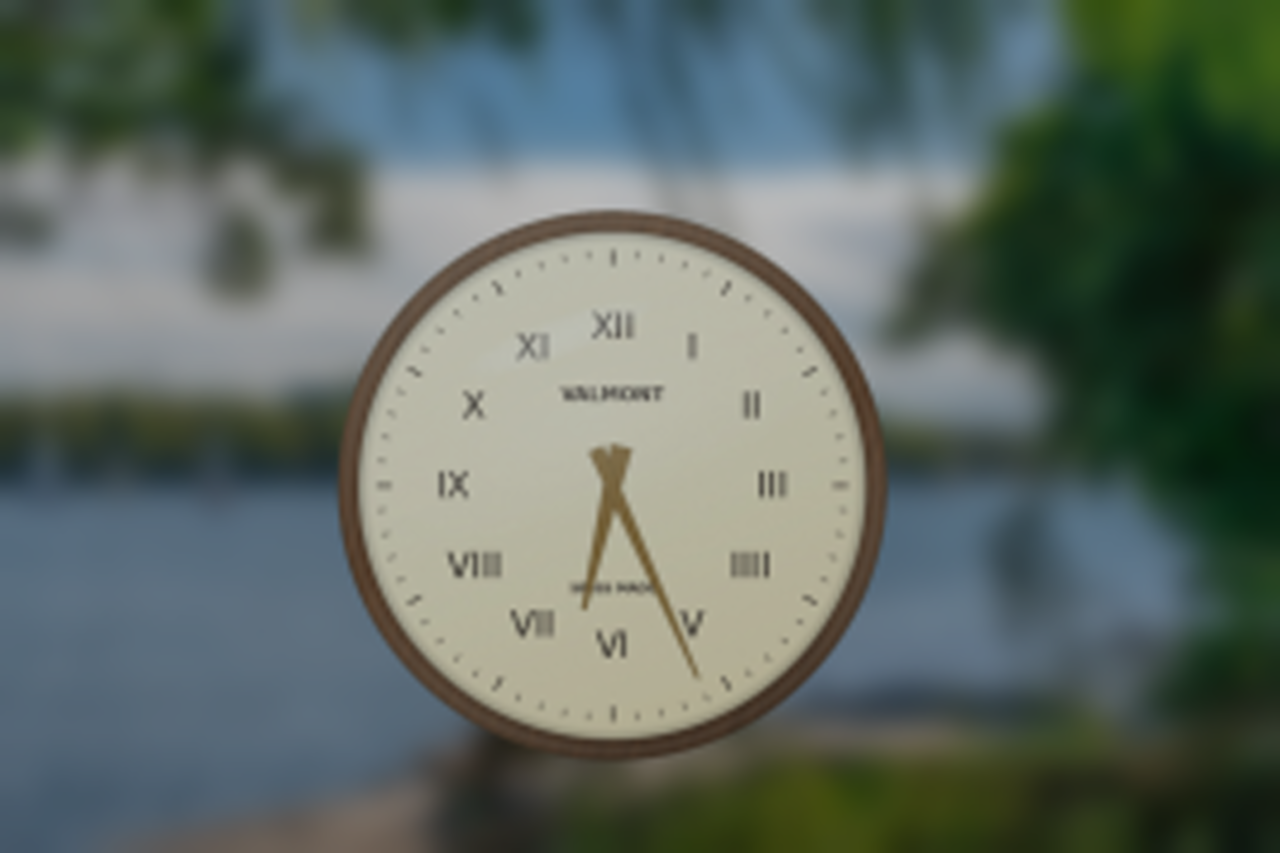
6.26
